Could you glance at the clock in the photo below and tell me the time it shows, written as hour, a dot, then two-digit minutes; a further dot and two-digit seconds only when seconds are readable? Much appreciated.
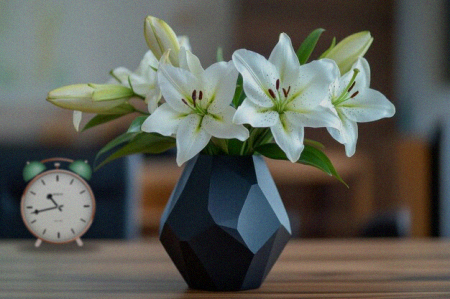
10.43
